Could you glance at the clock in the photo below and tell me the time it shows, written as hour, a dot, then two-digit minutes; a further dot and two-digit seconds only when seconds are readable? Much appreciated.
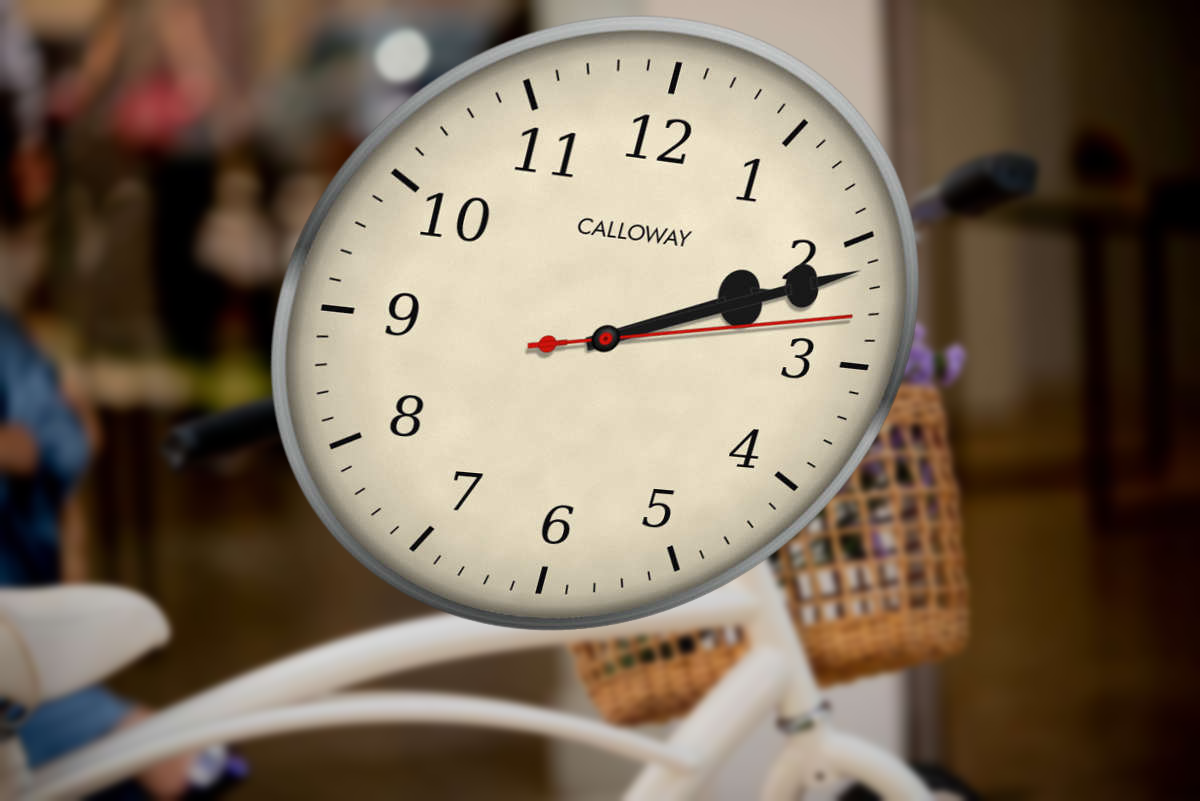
2.11.13
